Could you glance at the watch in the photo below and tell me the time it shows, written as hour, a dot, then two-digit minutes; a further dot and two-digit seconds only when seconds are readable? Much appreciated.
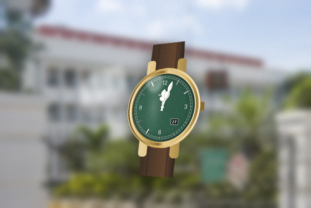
12.03
